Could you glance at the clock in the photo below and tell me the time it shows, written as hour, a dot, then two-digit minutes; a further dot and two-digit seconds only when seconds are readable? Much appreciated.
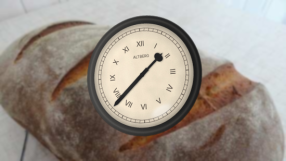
1.38
